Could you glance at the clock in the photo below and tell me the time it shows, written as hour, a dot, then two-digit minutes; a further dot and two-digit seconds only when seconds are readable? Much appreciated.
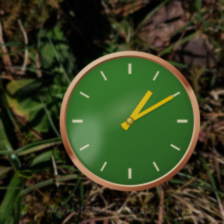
1.10
